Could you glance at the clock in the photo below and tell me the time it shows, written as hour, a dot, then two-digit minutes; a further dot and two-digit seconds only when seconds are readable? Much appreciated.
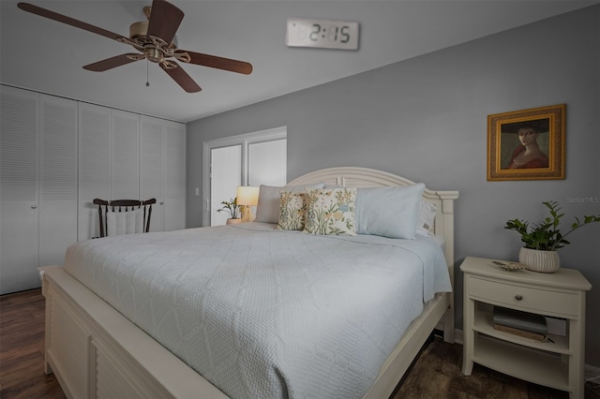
2.15
